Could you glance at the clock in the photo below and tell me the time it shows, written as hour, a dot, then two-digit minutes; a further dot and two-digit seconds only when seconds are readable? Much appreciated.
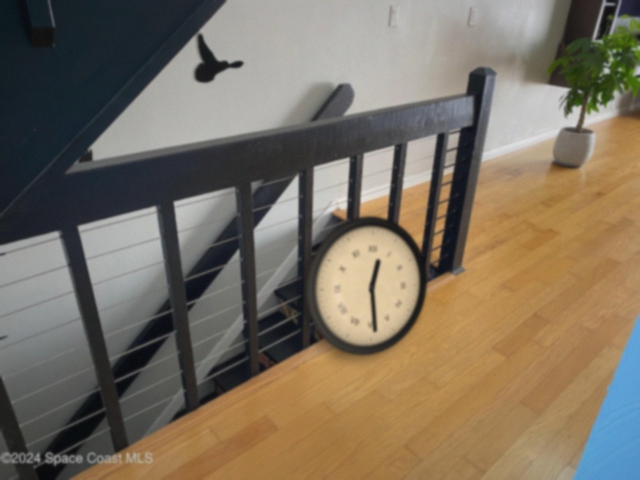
12.29
